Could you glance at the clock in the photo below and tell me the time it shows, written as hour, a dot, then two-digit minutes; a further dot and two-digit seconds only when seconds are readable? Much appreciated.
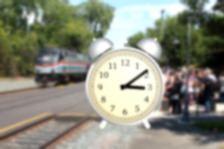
3.09
